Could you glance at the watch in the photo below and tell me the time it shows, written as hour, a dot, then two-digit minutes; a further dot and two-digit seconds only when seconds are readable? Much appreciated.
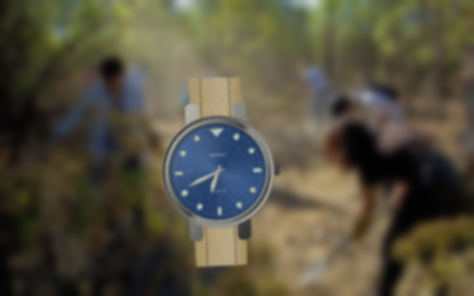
6.41
